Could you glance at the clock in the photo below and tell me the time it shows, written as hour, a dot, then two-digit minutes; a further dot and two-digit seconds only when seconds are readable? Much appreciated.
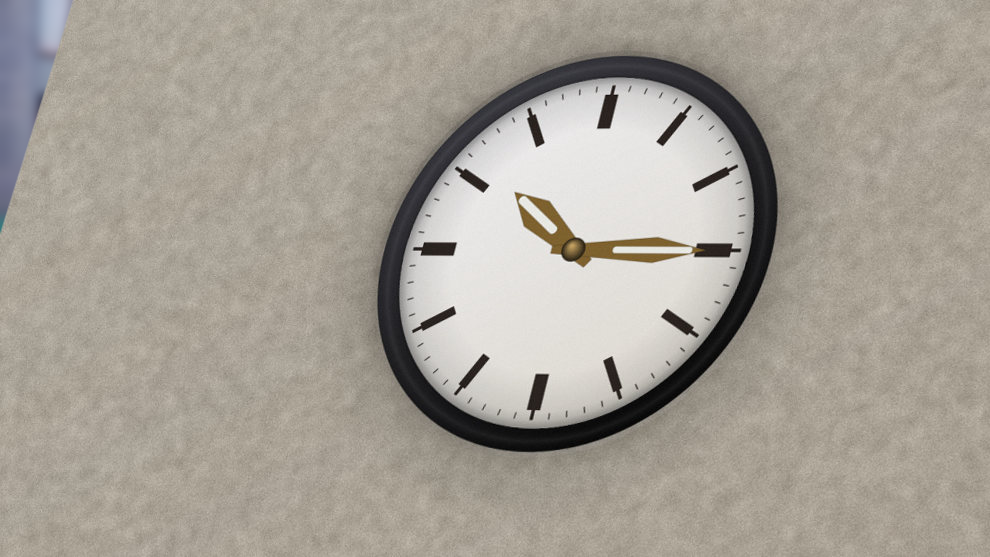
10.15
